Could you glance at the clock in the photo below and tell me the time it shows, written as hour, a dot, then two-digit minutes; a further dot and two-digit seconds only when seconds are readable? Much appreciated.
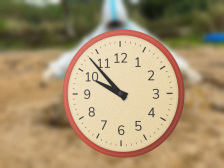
9.53
